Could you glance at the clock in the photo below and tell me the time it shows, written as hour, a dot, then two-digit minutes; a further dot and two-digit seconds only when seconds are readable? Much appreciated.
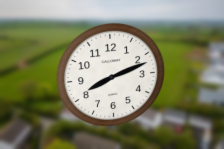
8.12
